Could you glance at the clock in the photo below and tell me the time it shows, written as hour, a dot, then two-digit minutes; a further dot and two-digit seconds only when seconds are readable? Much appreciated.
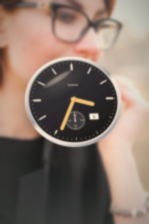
3.34
